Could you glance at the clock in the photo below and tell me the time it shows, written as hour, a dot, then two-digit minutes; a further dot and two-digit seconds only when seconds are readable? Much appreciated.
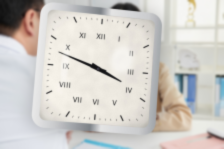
3.48
